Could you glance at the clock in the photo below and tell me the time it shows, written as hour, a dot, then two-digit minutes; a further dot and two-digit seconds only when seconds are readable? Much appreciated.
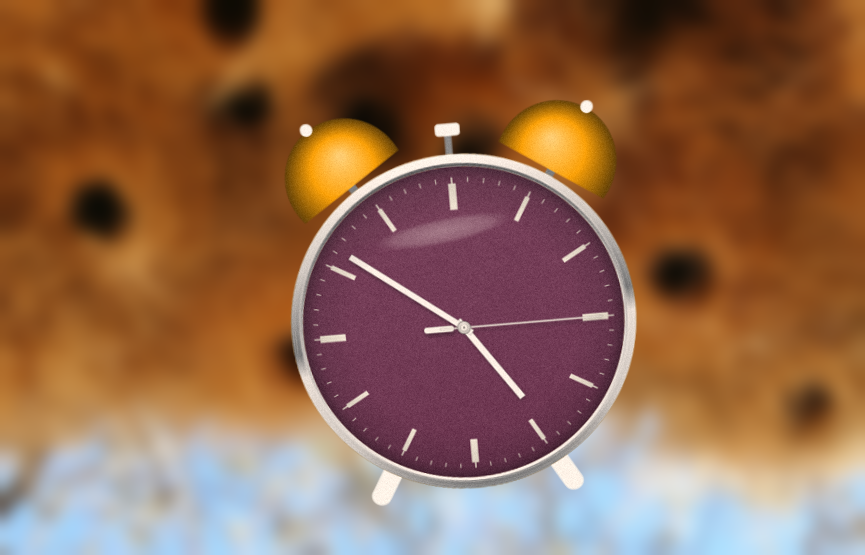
4.51.15
